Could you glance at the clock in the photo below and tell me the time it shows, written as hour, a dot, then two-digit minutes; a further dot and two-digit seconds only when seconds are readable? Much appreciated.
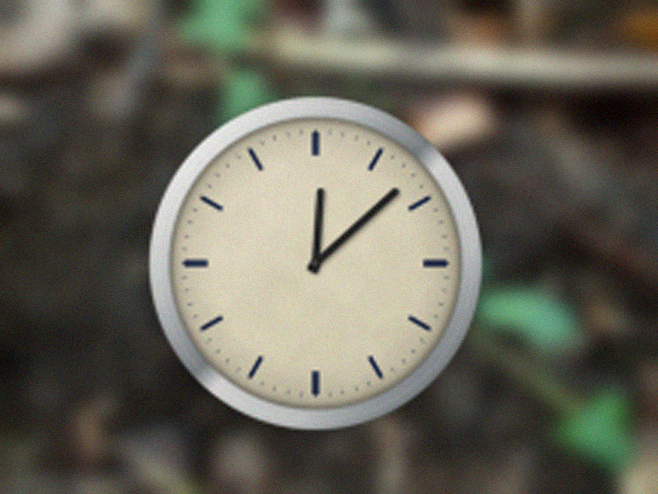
12.08
